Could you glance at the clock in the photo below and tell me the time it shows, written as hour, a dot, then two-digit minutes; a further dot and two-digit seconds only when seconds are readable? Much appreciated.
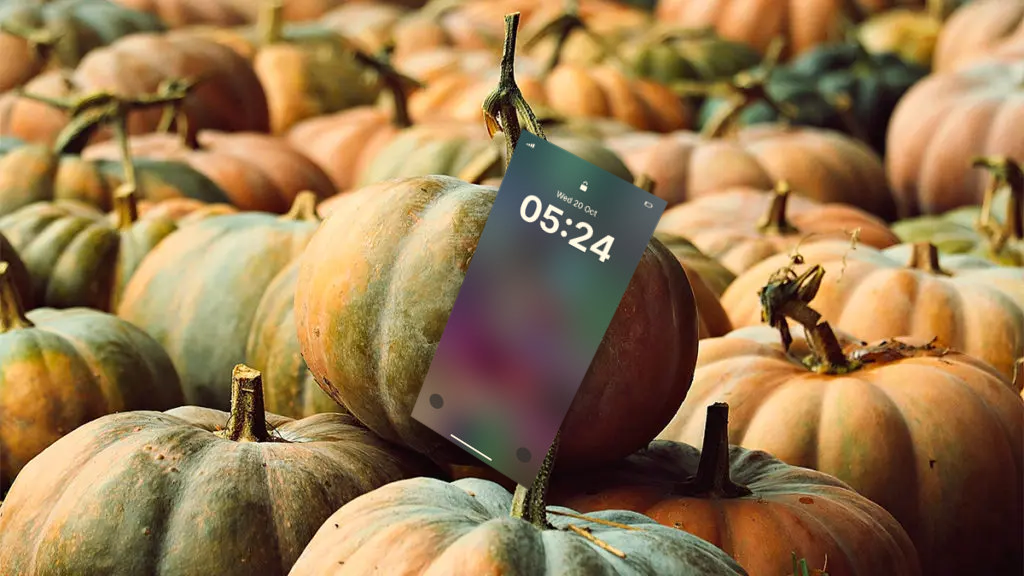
5.24
